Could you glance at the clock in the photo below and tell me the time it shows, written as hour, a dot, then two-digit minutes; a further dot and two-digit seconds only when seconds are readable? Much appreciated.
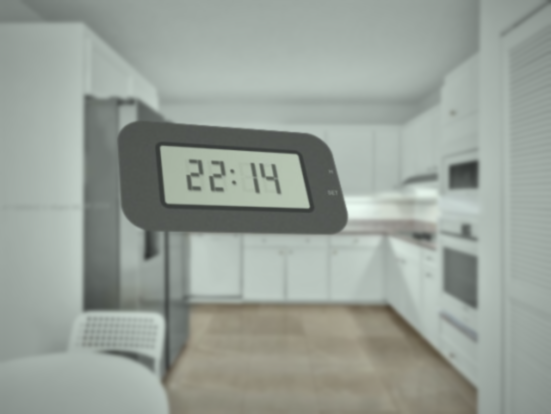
22.14
